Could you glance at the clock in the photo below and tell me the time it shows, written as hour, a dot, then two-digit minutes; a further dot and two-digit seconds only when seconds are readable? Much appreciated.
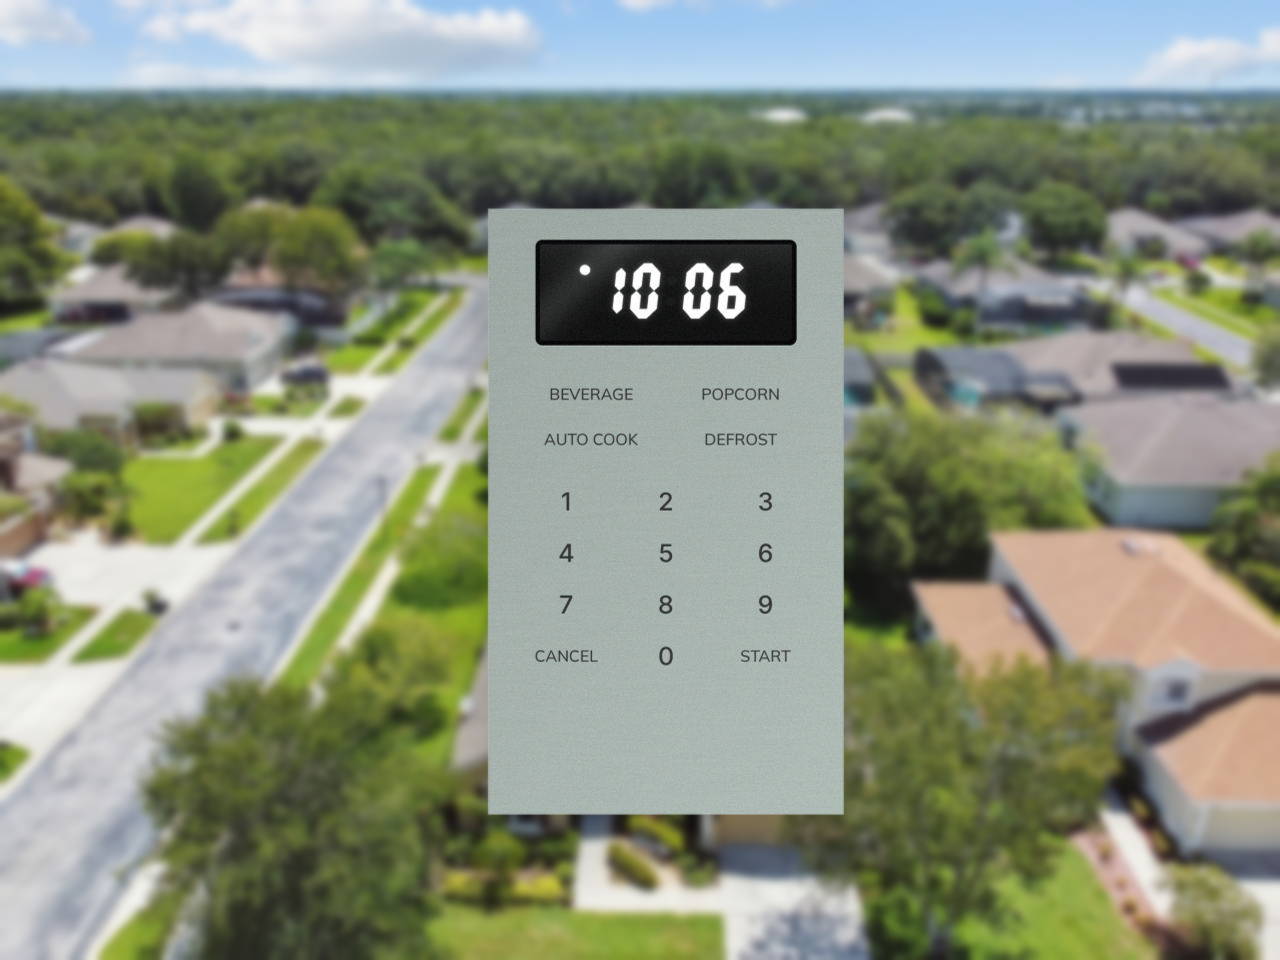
10.06
